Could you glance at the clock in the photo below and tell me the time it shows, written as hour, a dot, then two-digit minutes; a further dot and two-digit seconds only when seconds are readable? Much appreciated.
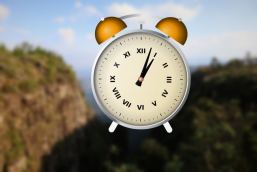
1.03
